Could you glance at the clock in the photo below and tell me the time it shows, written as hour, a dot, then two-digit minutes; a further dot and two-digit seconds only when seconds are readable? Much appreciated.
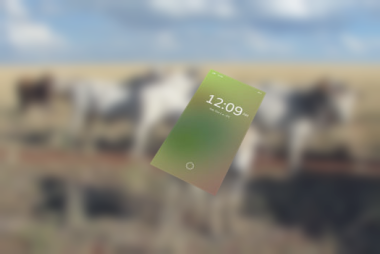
12.09
